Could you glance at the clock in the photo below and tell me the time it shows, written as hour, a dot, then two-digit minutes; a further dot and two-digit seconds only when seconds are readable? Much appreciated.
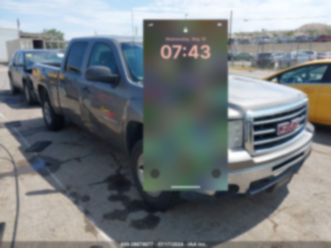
7.43
